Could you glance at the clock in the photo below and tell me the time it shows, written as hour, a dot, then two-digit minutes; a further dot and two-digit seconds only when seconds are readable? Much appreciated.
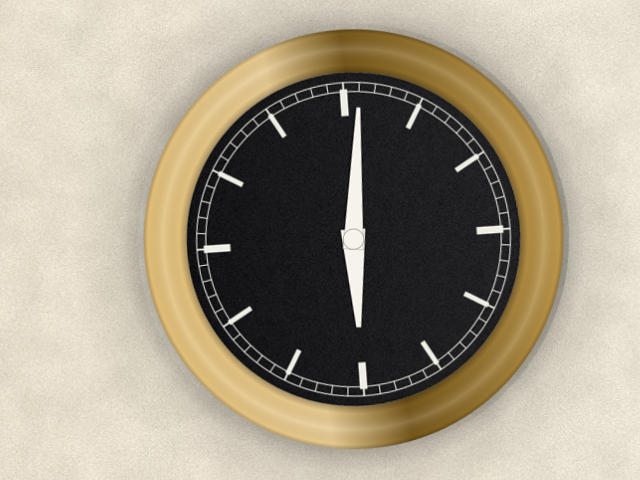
6.01
